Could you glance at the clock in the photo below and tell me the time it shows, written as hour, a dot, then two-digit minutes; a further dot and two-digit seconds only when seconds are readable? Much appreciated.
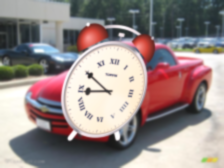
8.50
